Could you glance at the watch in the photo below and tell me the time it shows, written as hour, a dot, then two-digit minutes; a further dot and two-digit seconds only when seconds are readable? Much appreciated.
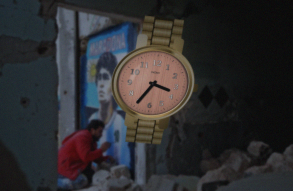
3.35
